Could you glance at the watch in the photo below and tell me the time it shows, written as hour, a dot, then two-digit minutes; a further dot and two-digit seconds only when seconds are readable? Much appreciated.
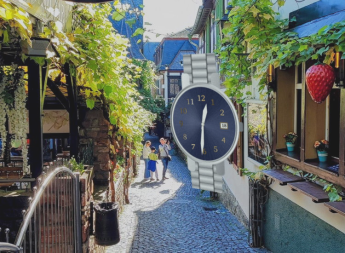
12.31
